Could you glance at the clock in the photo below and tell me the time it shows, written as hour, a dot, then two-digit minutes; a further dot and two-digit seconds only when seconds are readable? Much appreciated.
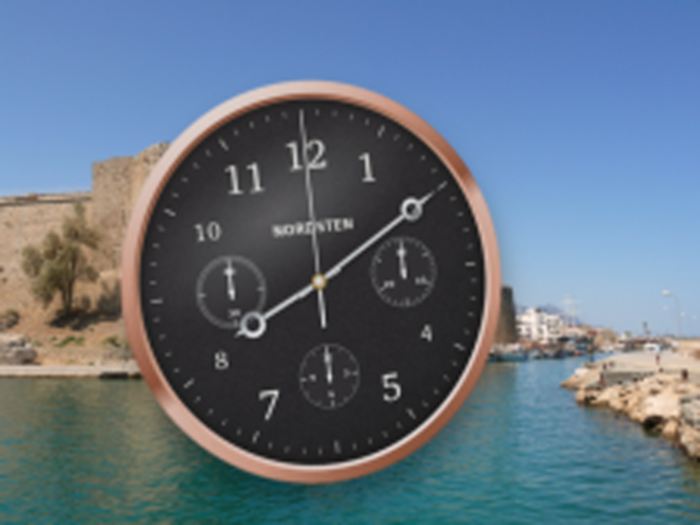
8.10
